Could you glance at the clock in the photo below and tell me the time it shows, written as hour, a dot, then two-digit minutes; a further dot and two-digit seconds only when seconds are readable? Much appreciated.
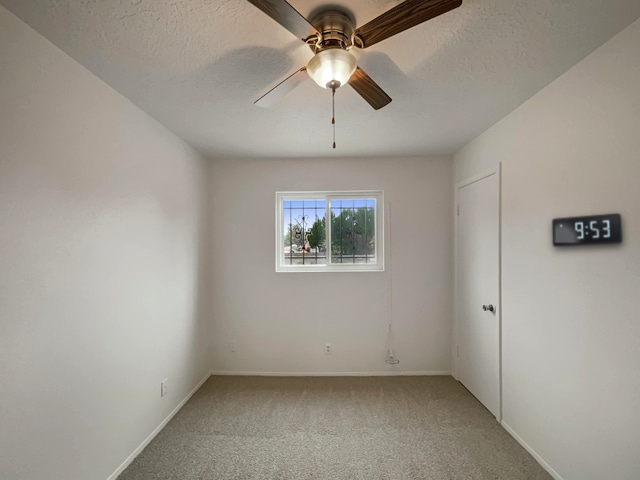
9.53
